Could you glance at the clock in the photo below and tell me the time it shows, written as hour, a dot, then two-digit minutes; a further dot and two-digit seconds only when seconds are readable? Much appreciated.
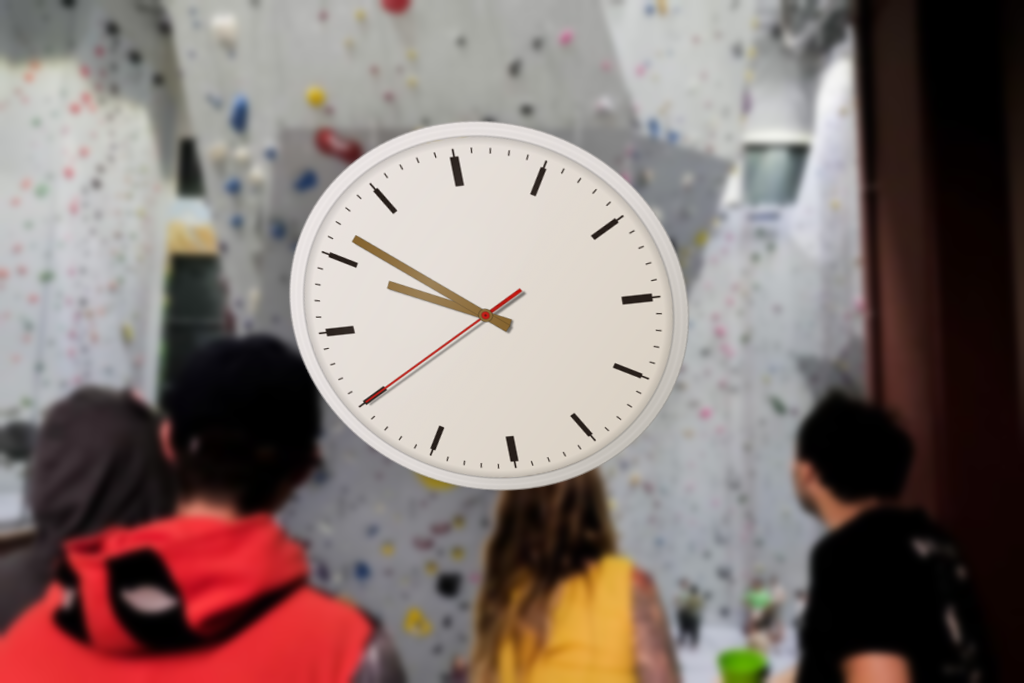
9.51.40
